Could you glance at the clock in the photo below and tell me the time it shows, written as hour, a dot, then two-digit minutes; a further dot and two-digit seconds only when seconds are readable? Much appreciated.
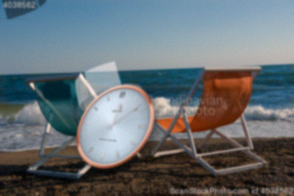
12.08
